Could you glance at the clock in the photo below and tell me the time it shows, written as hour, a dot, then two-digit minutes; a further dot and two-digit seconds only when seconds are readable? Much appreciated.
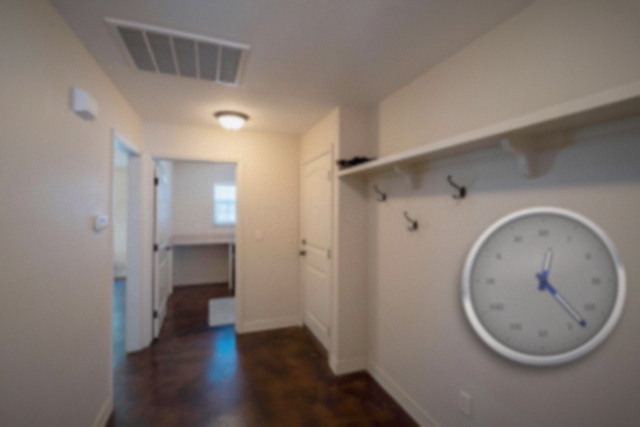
12.23
